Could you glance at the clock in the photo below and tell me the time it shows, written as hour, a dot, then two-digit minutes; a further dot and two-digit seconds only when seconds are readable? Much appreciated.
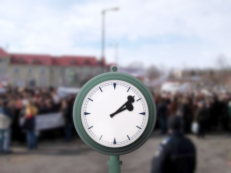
2.08
